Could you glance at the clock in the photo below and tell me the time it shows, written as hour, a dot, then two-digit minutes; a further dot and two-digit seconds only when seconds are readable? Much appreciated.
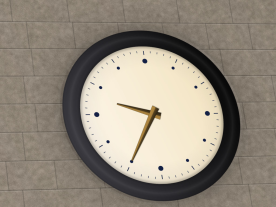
9.35
